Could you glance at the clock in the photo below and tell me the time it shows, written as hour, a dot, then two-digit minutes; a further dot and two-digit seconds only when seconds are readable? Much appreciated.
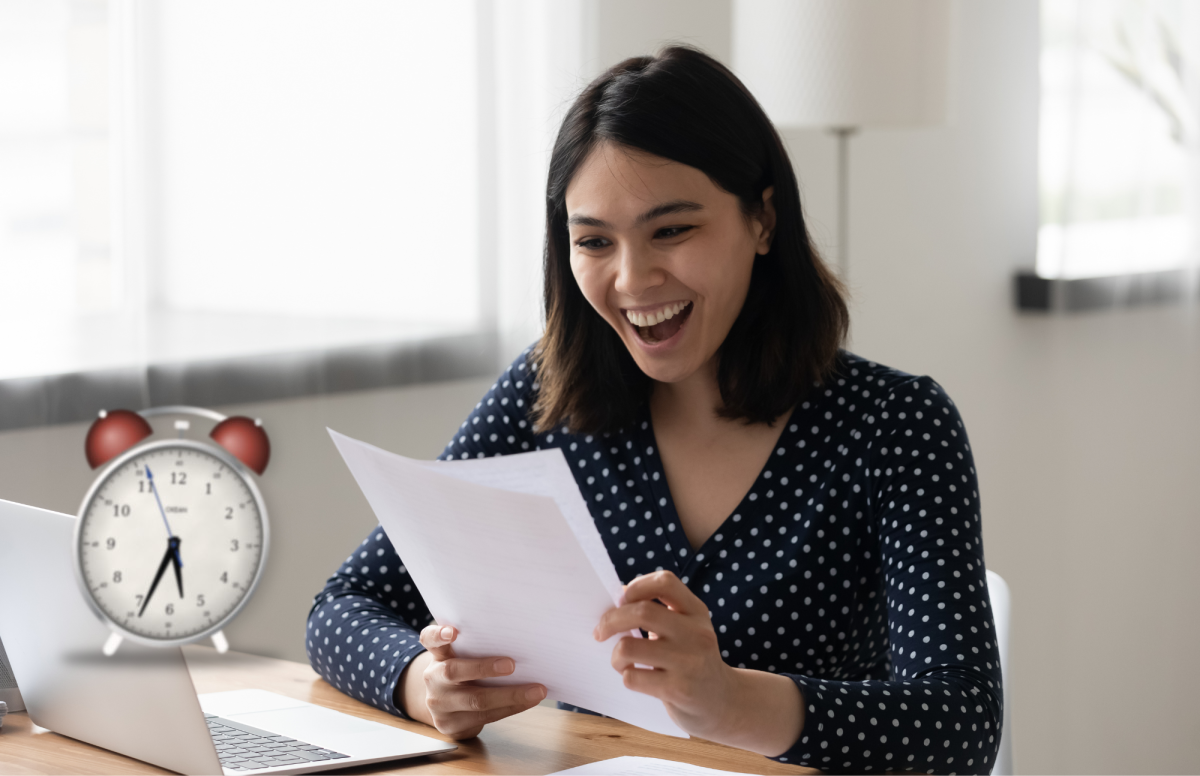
5.33.56
